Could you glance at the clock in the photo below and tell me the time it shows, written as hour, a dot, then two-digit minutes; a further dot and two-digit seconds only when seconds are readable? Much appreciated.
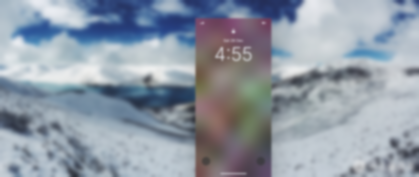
4.55
